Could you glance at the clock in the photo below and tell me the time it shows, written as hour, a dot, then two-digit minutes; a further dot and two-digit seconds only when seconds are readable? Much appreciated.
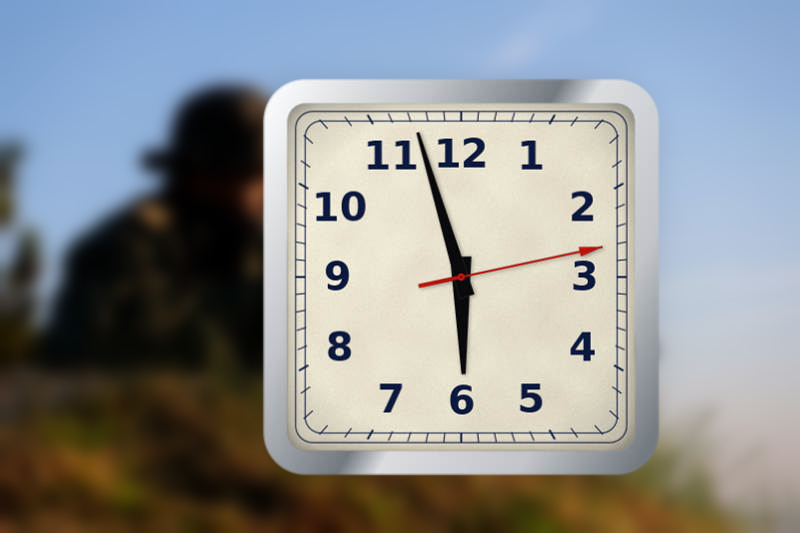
5.57.13
